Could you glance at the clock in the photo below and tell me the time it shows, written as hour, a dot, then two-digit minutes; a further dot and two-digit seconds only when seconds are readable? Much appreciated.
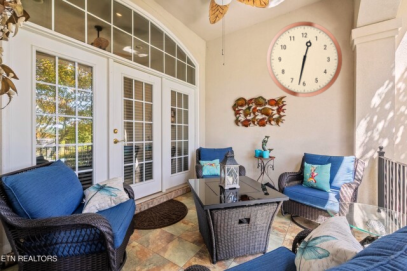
12.32
